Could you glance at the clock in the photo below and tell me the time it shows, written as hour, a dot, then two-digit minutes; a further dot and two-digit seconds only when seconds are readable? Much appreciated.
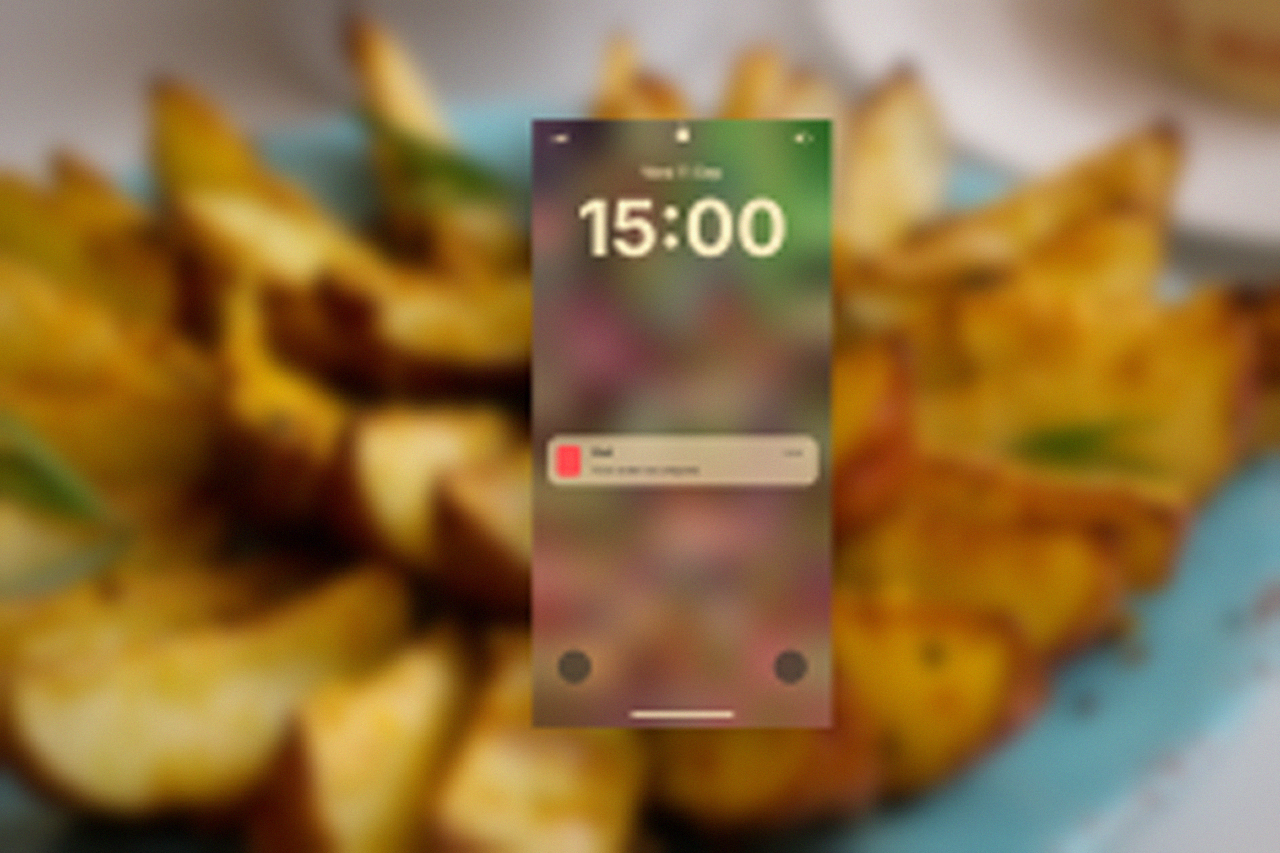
15.00
